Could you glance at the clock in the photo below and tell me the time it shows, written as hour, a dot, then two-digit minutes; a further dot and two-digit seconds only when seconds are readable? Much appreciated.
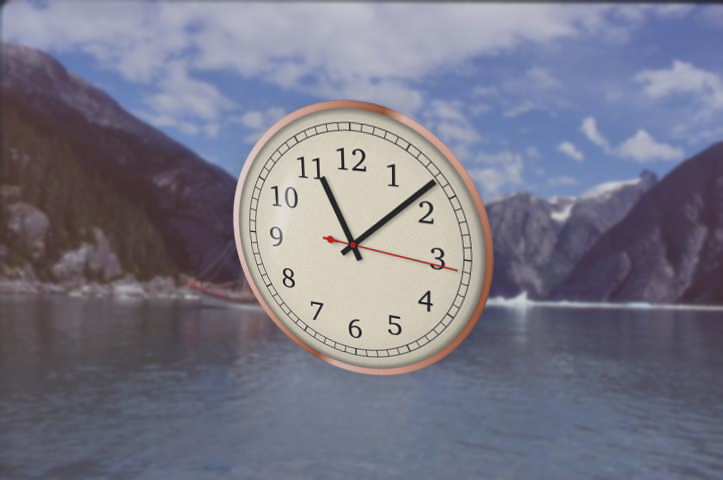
11.08.16
